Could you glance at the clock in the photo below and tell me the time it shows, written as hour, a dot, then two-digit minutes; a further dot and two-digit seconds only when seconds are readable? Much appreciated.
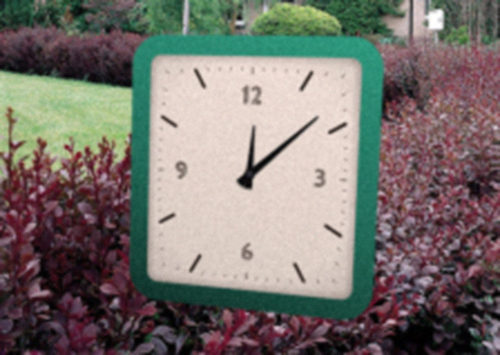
12.08
